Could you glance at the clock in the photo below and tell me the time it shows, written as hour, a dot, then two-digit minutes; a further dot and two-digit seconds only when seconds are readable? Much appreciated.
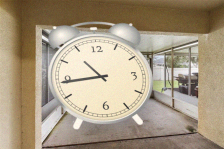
10.44
